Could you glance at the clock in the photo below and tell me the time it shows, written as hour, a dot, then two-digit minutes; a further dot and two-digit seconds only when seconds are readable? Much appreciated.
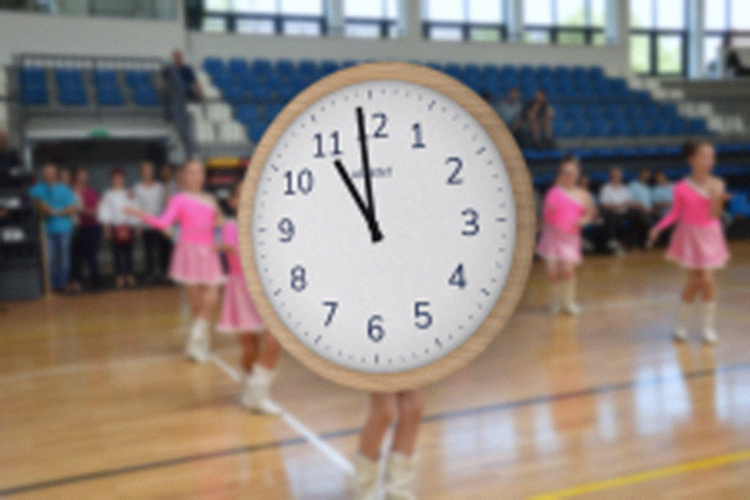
10.59
